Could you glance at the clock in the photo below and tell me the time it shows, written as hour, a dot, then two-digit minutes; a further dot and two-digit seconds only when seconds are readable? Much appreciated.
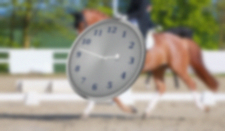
2.47
